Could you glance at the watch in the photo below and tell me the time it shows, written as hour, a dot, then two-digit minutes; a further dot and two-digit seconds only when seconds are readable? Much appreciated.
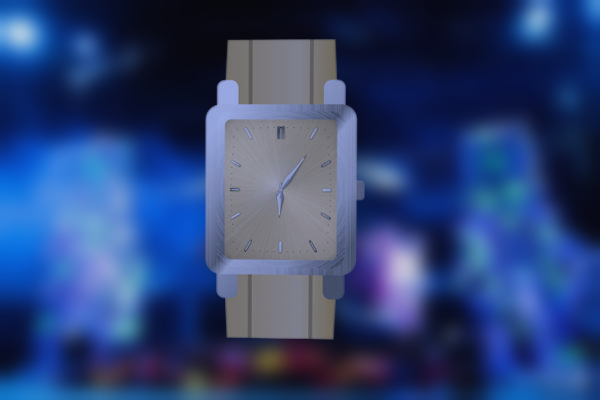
6.06
